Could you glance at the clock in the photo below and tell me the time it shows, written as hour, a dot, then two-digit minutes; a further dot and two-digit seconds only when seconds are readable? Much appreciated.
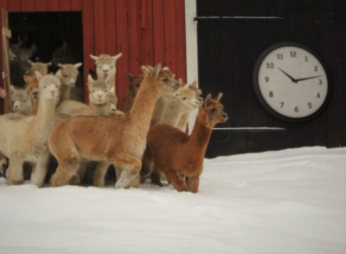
10.13
